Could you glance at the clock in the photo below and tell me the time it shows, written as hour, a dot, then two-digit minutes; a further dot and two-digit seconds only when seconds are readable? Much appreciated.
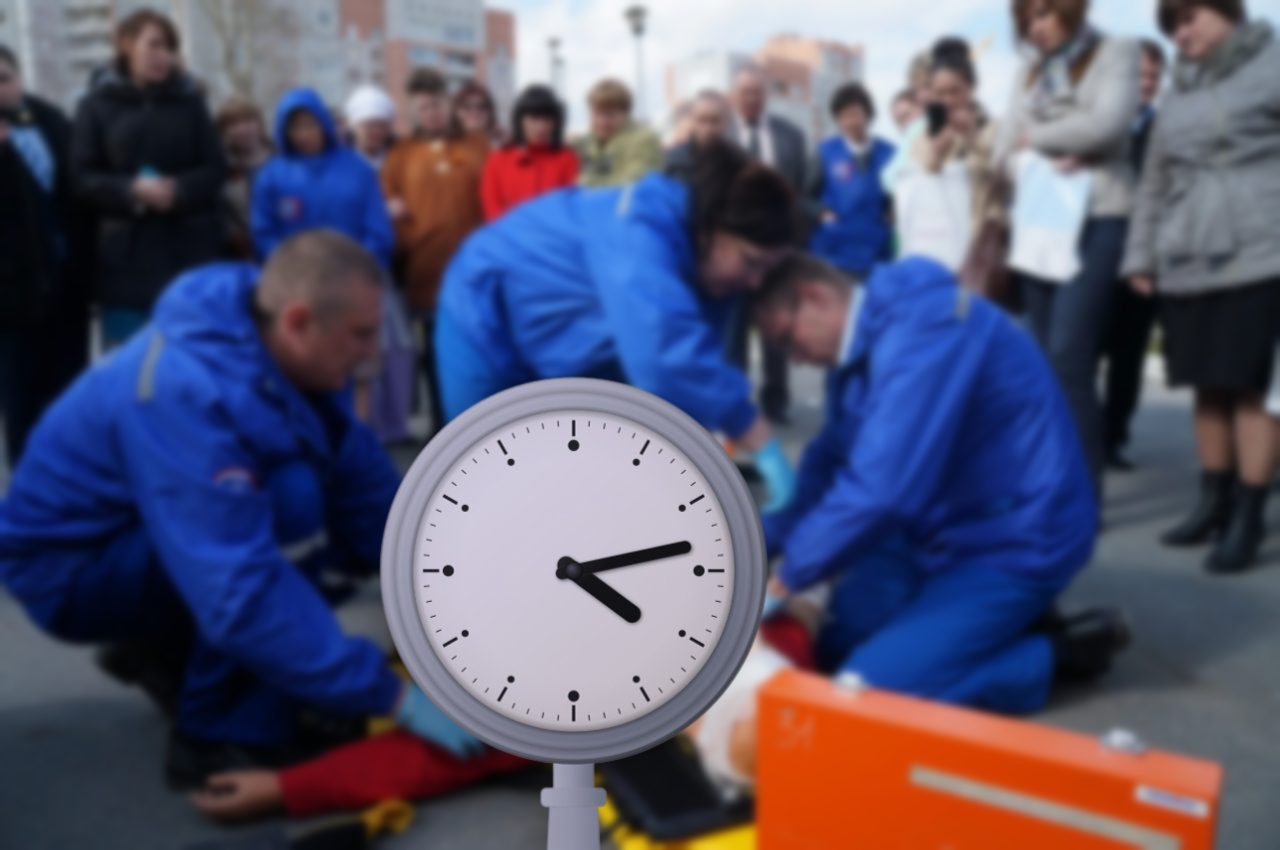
4.13
